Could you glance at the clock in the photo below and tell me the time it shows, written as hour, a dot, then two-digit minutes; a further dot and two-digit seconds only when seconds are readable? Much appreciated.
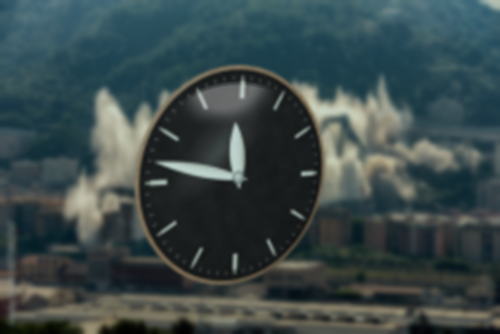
11.47
